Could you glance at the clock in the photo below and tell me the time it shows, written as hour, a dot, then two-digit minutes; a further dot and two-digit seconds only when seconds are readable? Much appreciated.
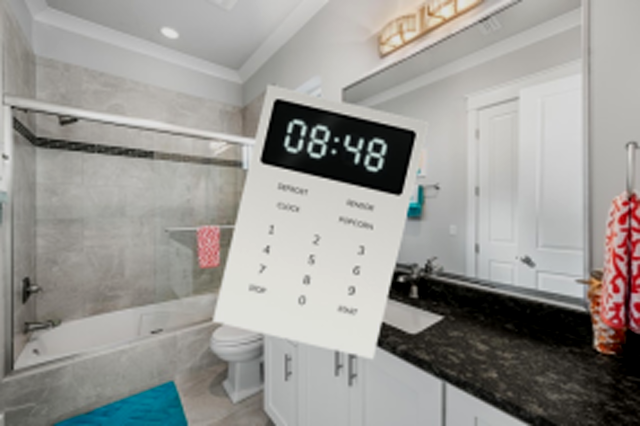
8.48
